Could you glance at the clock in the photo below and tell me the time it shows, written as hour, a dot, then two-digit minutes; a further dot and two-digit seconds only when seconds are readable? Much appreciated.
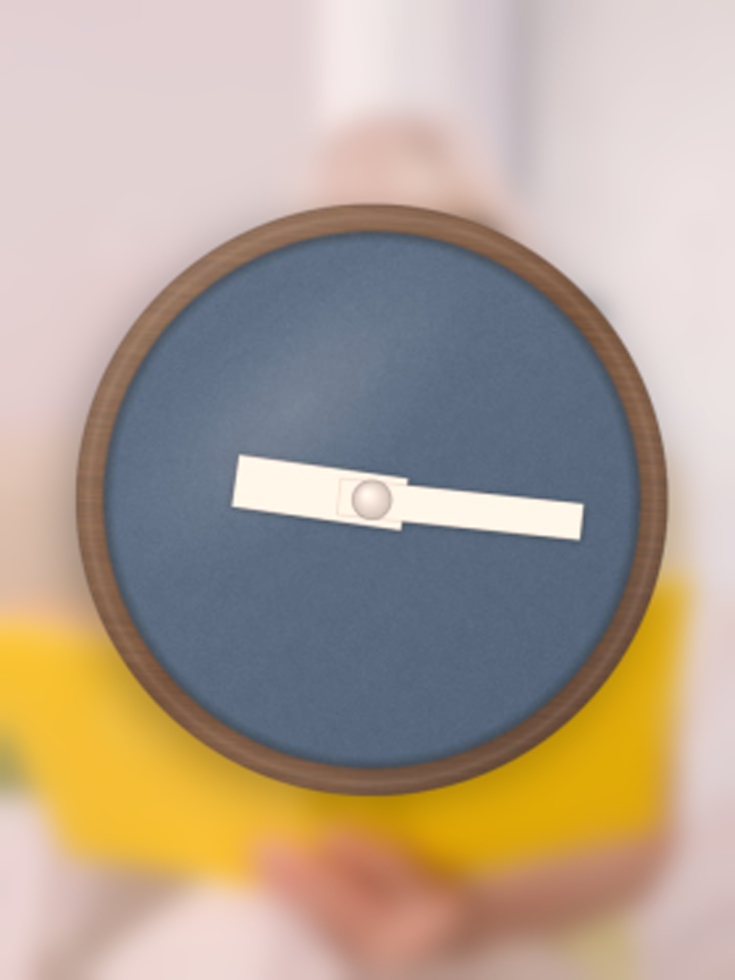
9.16
